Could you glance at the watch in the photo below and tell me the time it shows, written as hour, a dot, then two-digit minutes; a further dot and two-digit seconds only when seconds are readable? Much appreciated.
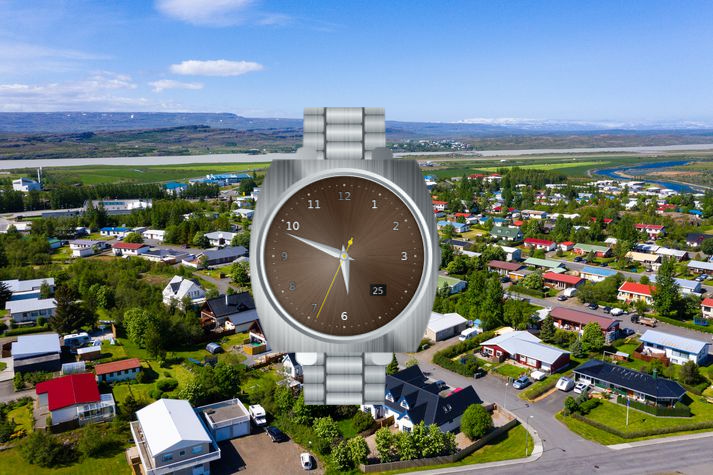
5.48.34
